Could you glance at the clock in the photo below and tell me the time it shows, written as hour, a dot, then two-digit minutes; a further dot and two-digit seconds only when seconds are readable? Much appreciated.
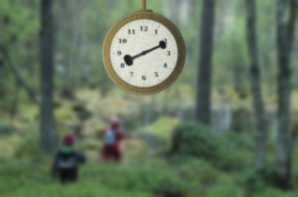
8.11
